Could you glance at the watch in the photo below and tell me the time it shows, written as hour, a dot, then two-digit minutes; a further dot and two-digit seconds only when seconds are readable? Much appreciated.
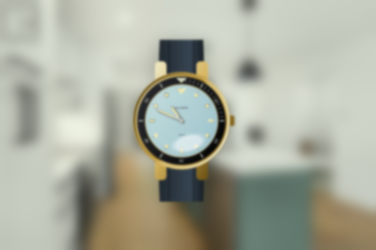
10.49
